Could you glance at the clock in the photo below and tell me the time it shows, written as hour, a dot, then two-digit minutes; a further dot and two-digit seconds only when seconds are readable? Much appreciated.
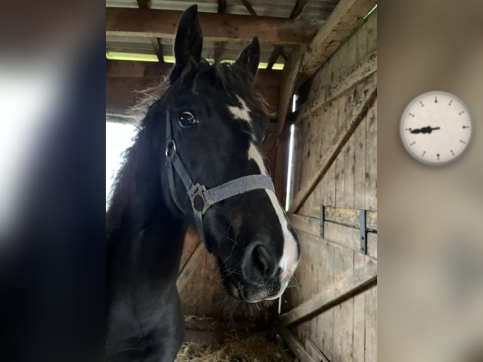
8.44
